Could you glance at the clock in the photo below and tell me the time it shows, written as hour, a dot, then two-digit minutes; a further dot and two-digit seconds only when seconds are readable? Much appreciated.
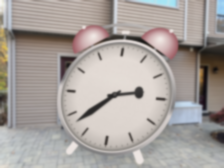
2.38
